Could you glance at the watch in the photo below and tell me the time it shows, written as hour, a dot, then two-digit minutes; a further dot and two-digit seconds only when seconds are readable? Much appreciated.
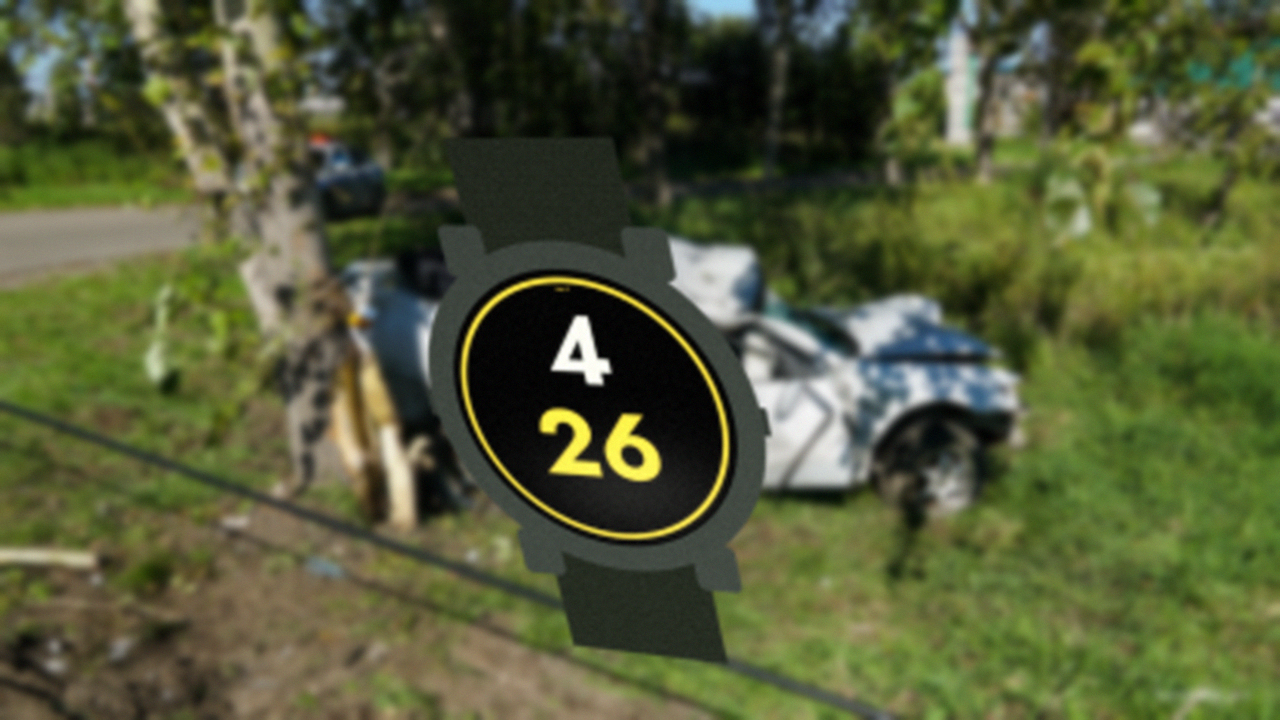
4.26
